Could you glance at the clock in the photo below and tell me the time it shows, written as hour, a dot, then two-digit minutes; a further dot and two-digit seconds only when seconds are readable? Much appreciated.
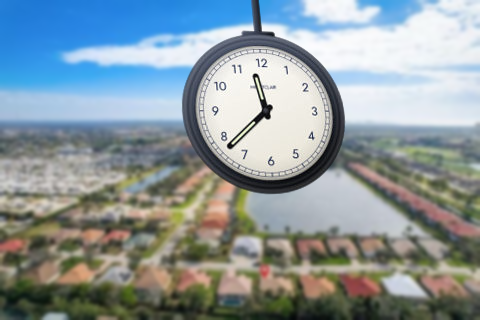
11.38
